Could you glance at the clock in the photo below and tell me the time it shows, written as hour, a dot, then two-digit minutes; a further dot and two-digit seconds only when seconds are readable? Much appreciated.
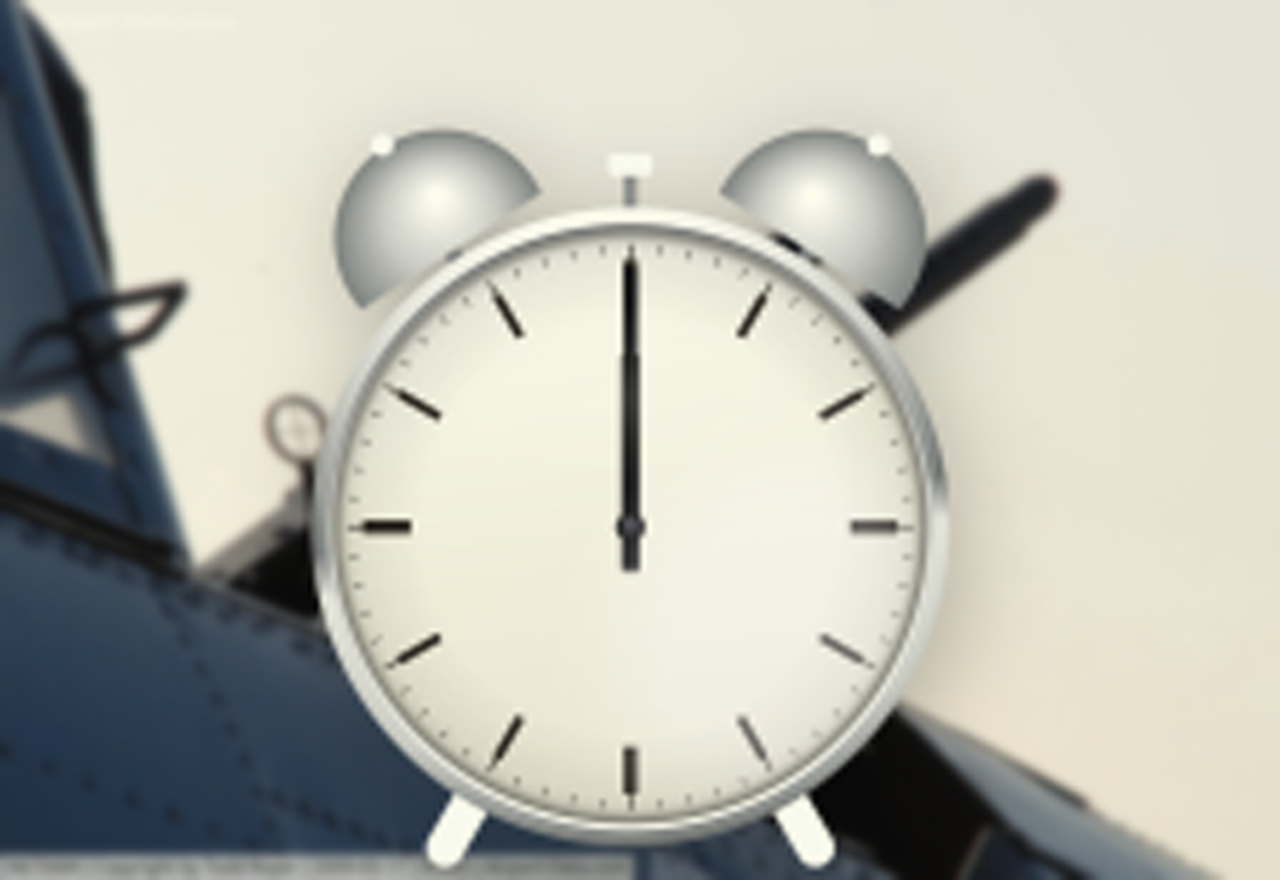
12.00
